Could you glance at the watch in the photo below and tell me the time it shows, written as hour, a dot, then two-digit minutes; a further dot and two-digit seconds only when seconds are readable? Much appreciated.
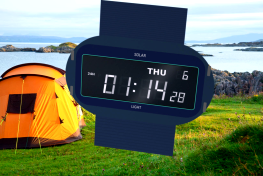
1.14.28
